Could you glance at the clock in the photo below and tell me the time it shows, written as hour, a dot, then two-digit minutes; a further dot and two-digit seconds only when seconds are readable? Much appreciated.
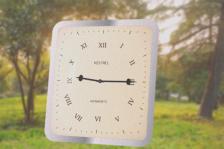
9.15
